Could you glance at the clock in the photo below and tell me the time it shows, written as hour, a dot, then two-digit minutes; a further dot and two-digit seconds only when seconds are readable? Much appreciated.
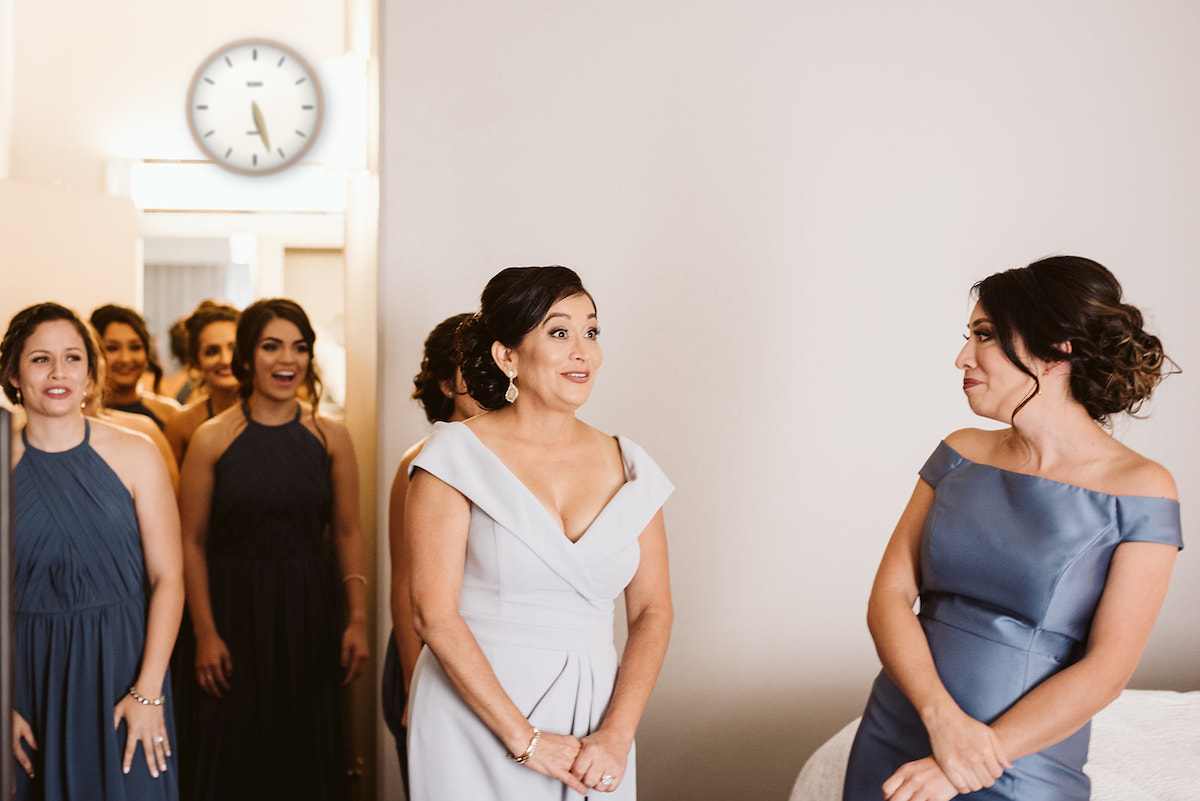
5.27
